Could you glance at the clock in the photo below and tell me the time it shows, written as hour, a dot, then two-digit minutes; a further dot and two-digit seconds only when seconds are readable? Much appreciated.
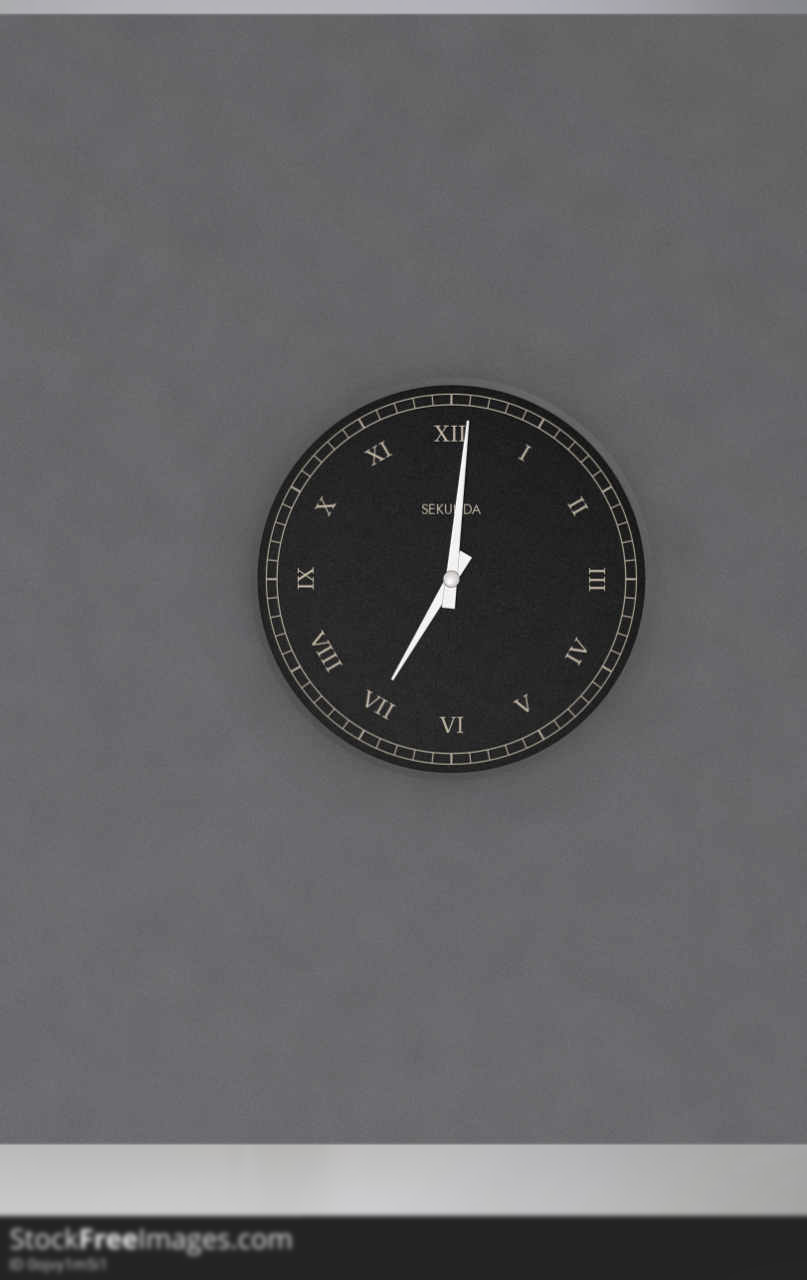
7.01
